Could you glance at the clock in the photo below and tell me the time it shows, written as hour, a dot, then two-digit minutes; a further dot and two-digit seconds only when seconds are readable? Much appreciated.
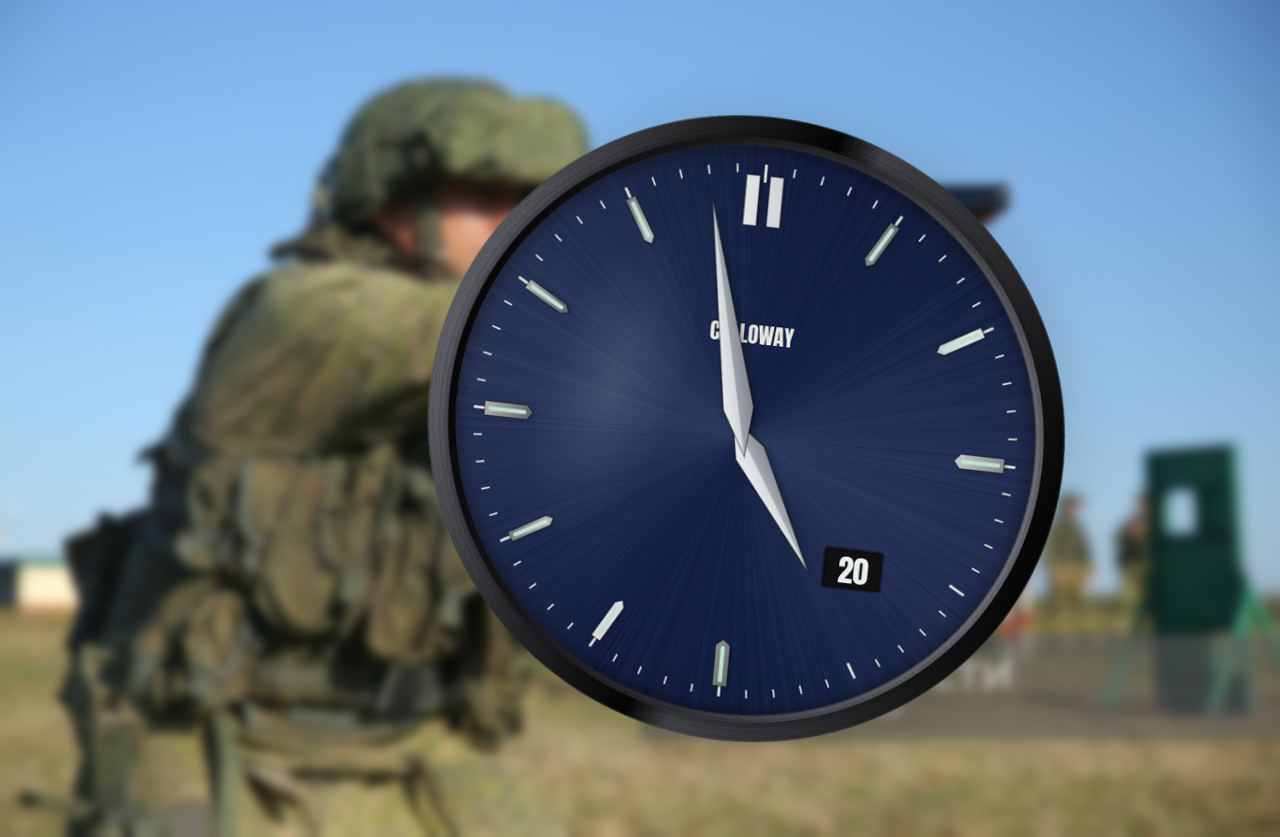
4.58
